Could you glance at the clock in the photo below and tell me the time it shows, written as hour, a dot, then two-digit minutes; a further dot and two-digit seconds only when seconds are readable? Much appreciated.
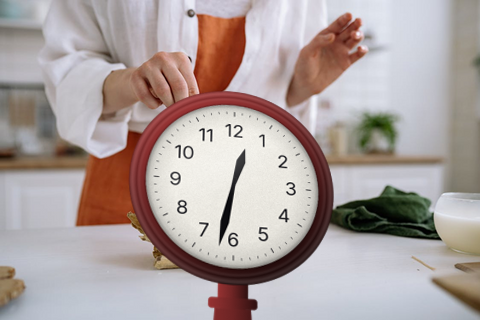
12.32
